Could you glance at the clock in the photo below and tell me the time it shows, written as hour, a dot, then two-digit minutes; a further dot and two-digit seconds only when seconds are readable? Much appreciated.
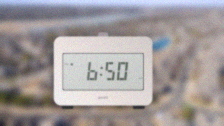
6.50
